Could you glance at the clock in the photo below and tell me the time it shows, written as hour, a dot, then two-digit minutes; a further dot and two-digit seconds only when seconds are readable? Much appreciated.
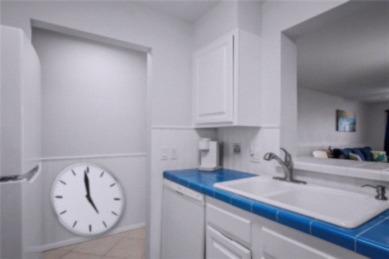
4.59
